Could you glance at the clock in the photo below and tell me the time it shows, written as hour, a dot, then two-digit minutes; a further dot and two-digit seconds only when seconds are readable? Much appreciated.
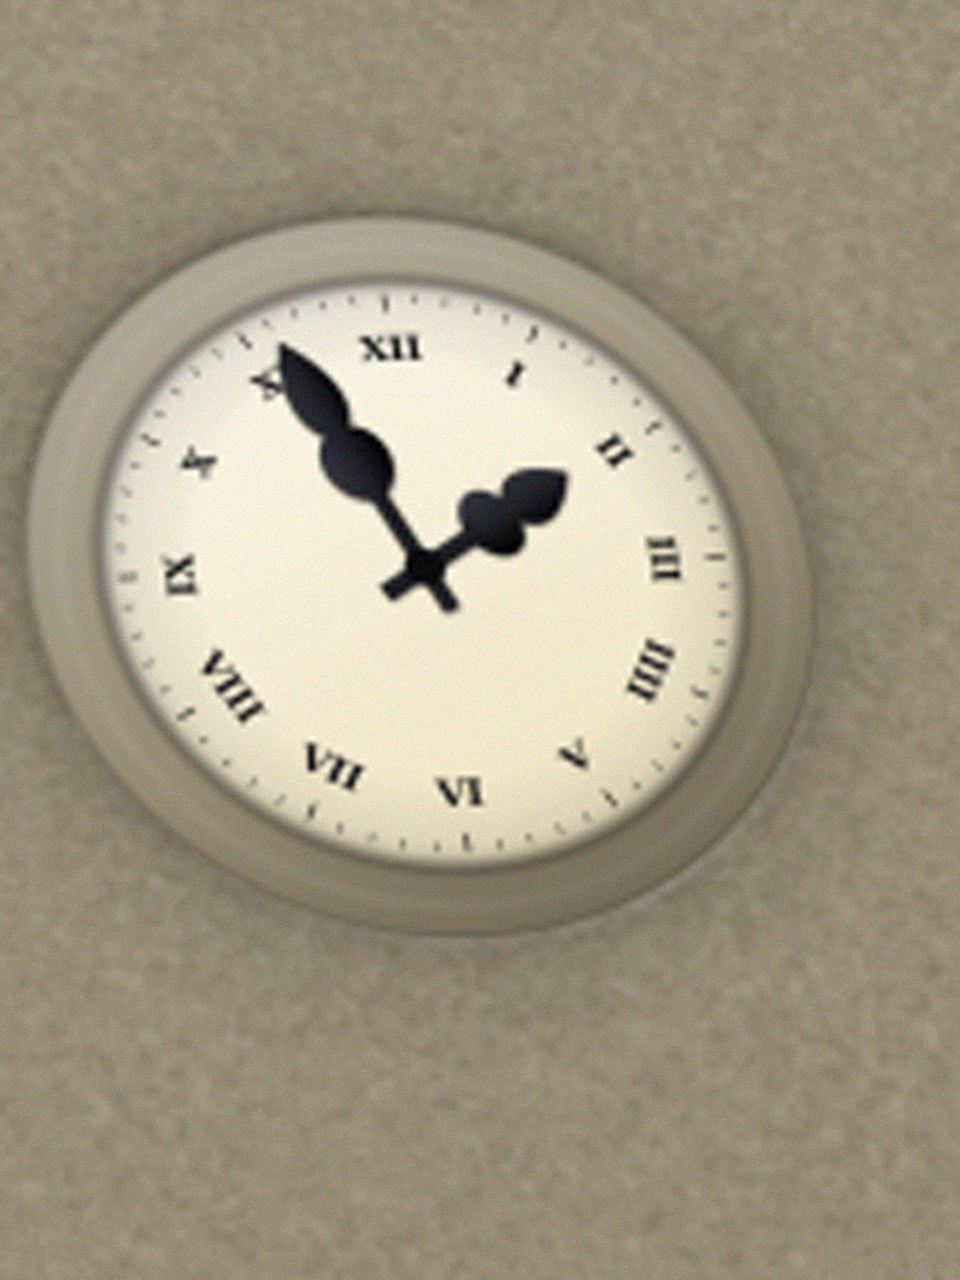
1.56
